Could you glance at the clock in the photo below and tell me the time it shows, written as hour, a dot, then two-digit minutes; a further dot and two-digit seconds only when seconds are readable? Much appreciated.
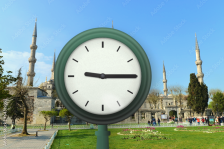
9.15
